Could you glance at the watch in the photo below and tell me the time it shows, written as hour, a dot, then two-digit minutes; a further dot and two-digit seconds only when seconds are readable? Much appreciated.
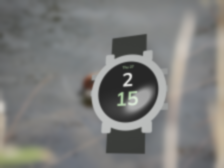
2.15
